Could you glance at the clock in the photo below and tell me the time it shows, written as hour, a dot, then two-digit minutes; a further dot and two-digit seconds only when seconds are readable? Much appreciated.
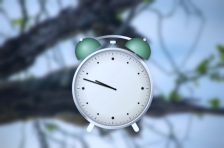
9.48
